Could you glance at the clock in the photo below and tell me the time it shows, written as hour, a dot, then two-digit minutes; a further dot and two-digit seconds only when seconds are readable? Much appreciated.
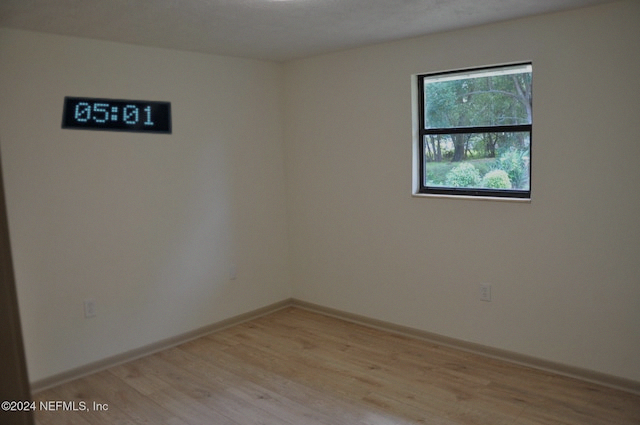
5.01
